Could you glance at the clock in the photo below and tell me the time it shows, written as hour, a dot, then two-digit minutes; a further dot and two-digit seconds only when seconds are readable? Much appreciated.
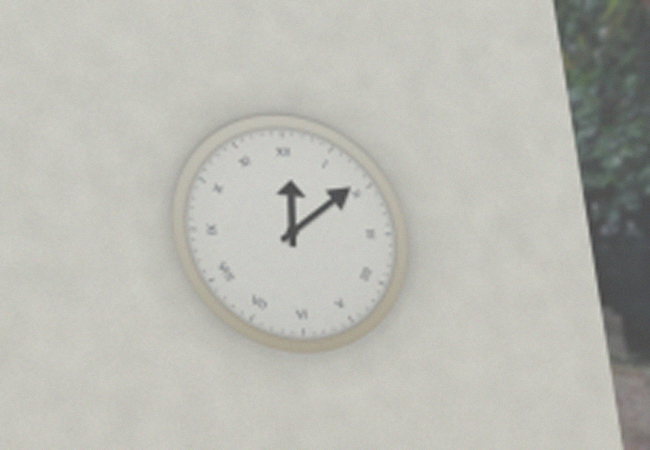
12.09
